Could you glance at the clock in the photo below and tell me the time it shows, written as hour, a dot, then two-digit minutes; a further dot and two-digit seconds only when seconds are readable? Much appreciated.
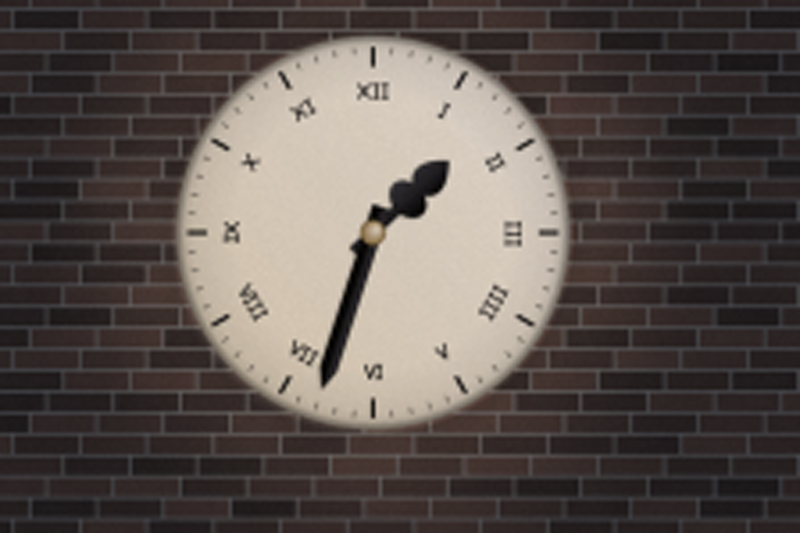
1.33
